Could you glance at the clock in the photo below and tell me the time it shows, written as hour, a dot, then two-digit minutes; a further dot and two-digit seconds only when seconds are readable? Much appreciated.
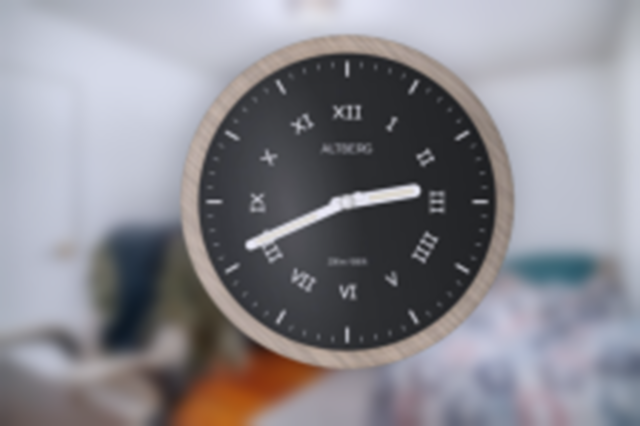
2.41
